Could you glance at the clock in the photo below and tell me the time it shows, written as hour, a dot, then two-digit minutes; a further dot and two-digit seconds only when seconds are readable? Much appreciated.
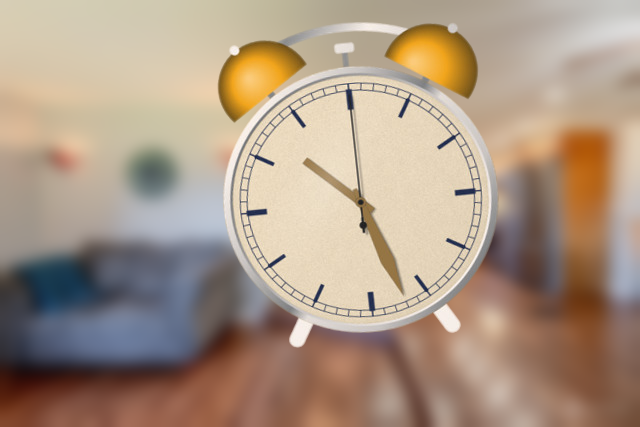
10.27.00
